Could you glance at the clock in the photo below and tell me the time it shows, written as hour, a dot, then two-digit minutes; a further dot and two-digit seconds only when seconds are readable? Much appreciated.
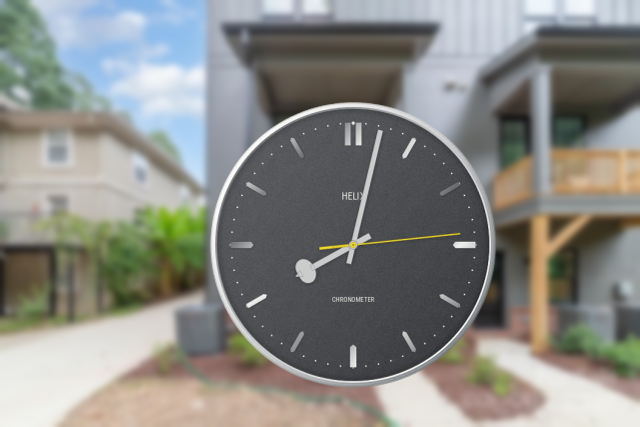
8.02.14
